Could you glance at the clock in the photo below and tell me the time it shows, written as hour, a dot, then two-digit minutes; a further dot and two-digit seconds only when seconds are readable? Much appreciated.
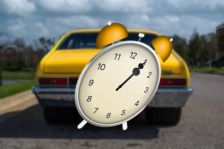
1.05
